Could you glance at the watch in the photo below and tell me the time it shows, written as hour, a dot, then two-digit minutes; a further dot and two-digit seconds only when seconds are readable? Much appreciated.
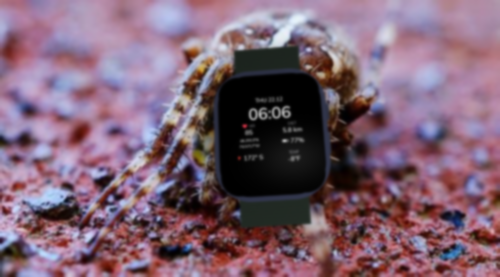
6.06
